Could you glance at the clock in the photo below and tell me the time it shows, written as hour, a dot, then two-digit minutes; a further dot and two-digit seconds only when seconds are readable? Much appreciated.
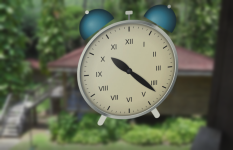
10.22
